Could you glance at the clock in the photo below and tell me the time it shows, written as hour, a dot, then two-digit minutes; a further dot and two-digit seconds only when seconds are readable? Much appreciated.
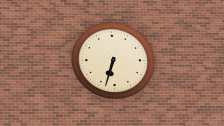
6.33
